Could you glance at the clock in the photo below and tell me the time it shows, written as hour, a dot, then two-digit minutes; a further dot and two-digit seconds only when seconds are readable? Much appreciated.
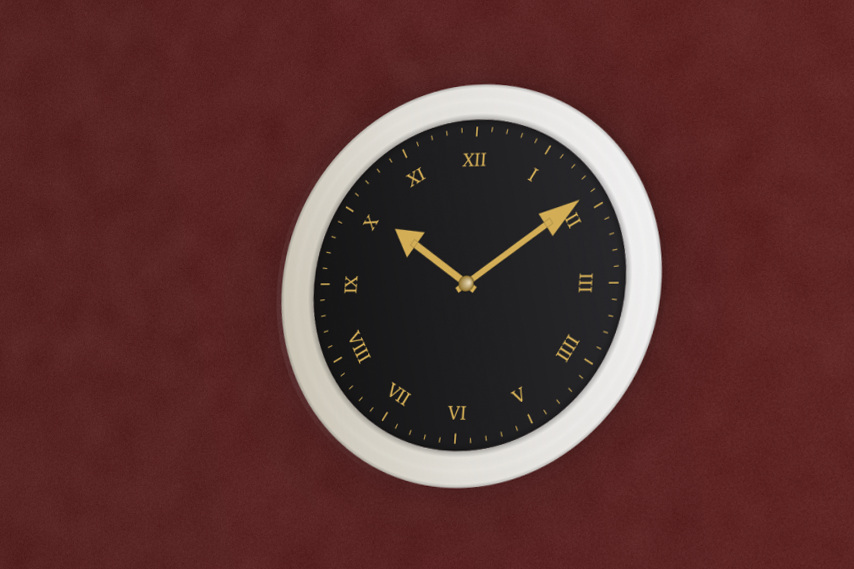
10.09
